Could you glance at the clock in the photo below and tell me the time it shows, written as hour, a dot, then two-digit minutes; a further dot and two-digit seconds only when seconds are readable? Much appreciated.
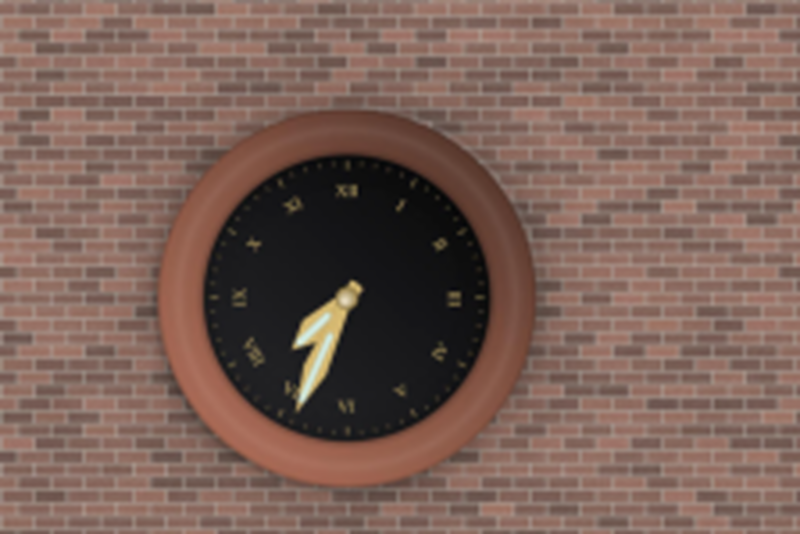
7.34
